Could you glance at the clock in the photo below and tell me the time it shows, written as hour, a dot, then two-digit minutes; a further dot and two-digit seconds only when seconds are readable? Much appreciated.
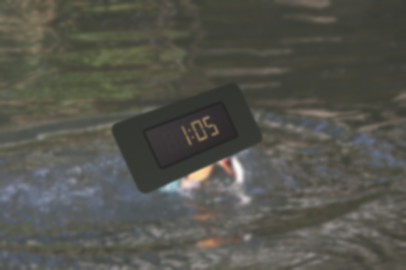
1.05
